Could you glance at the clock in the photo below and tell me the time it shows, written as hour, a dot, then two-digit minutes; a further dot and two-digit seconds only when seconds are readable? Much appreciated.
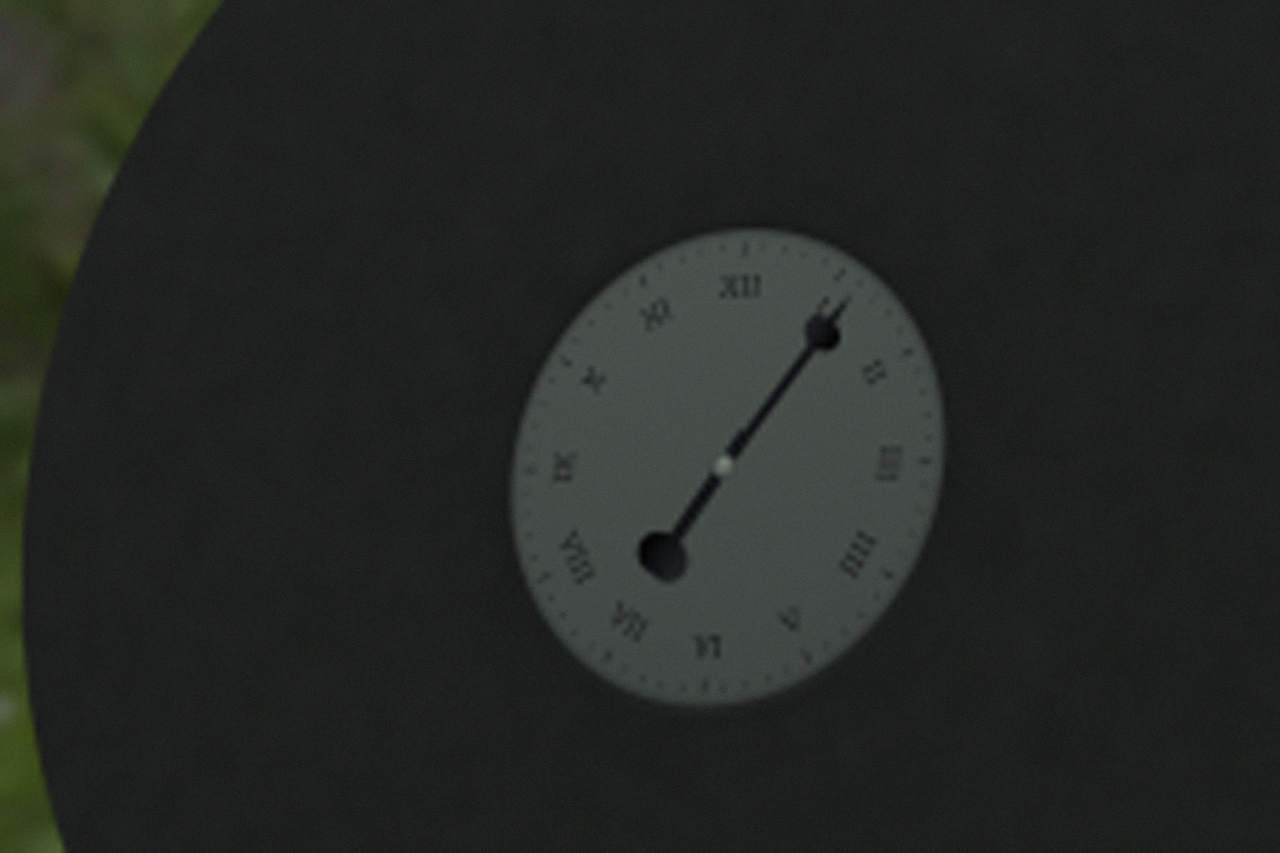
7.06
